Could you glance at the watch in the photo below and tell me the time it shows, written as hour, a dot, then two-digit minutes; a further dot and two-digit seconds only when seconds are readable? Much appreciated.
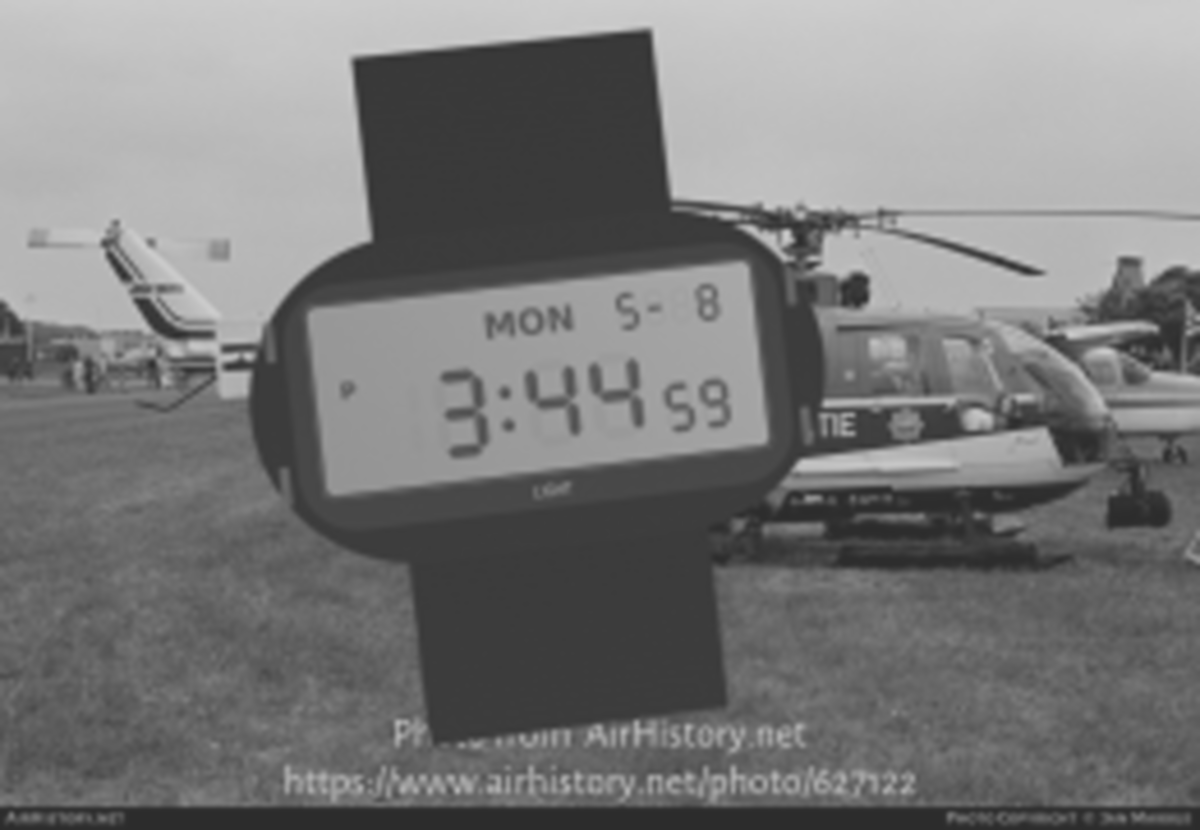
3.44.59
